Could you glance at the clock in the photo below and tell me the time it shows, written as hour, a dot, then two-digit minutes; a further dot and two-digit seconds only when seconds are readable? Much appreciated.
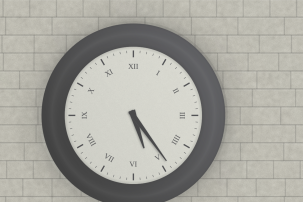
5.24
